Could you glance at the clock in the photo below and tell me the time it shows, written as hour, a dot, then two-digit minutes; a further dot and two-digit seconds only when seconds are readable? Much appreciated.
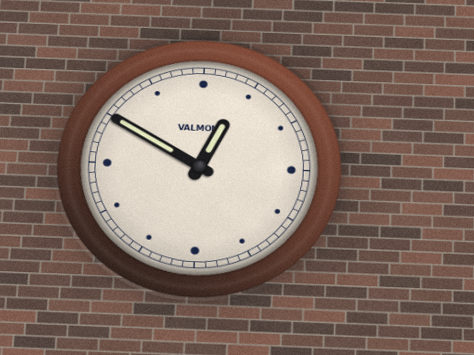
12.50
